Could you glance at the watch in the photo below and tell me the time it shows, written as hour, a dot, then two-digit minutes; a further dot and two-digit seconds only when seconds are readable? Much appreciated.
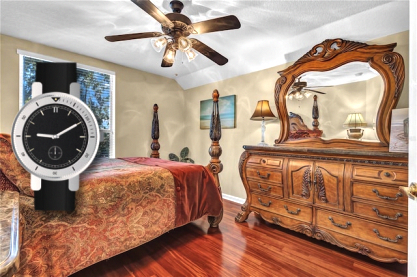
9.10
